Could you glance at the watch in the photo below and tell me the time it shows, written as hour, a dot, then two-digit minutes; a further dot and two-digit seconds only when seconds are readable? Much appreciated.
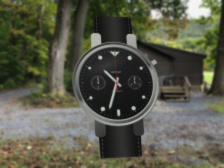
10.33
